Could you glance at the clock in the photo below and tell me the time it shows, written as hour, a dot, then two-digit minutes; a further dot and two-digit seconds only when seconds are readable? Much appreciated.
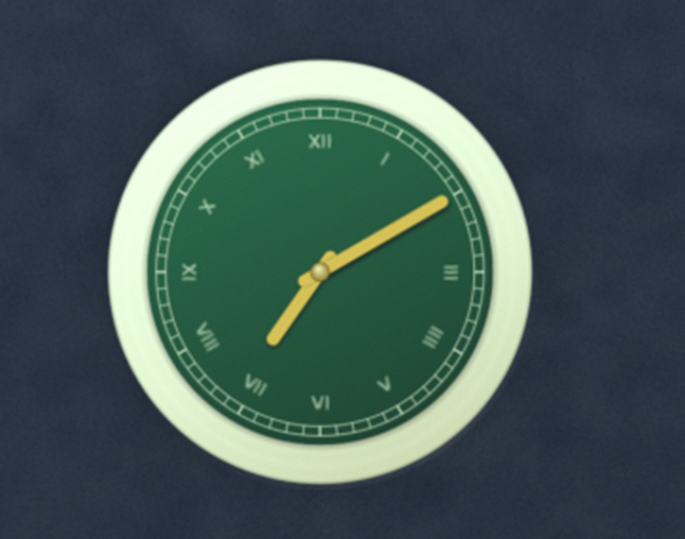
7.10
